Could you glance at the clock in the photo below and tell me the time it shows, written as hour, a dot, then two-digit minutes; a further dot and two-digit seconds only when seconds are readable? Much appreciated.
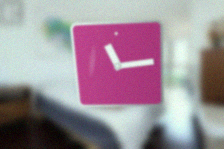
11.14
